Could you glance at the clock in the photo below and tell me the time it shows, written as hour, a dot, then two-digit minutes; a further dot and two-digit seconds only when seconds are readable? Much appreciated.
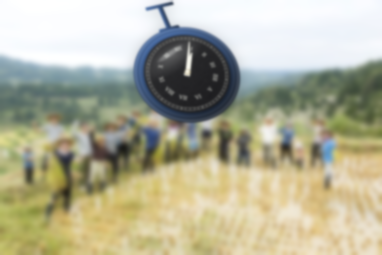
1.04
